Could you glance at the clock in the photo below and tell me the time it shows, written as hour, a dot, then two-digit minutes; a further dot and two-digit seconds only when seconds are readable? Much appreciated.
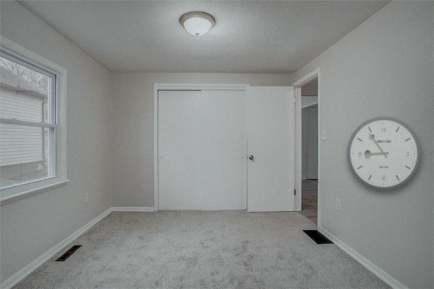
8.54
